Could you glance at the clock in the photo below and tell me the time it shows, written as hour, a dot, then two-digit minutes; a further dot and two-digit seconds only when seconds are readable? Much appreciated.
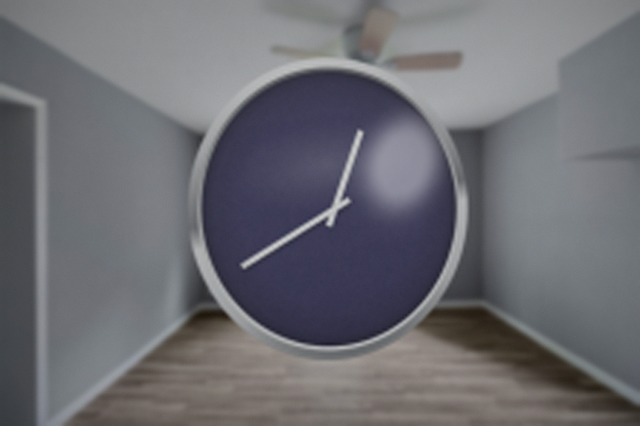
12.40
